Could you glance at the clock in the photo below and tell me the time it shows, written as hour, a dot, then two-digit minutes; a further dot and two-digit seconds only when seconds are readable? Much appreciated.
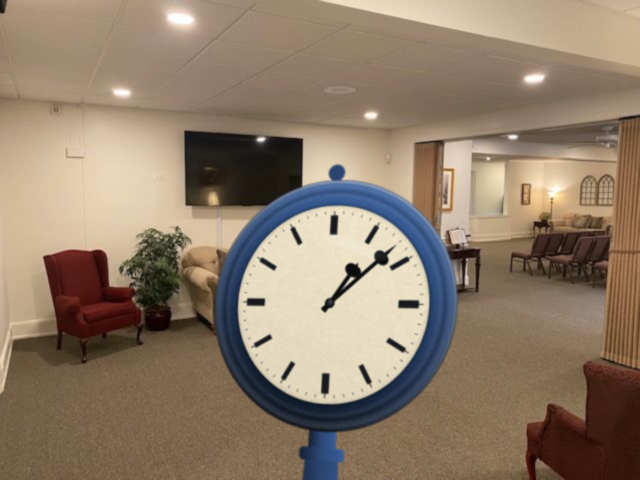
1.08
